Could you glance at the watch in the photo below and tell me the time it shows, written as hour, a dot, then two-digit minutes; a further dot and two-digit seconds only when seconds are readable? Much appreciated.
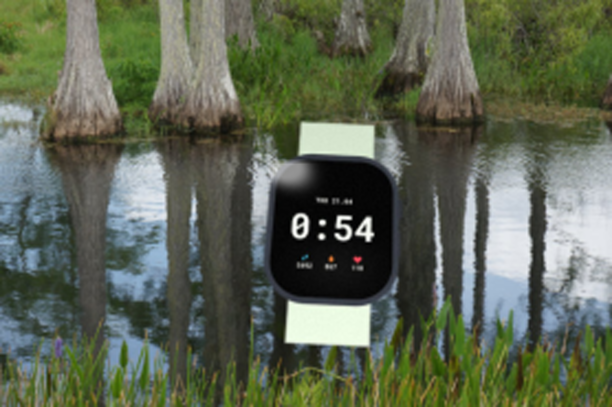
0.54
